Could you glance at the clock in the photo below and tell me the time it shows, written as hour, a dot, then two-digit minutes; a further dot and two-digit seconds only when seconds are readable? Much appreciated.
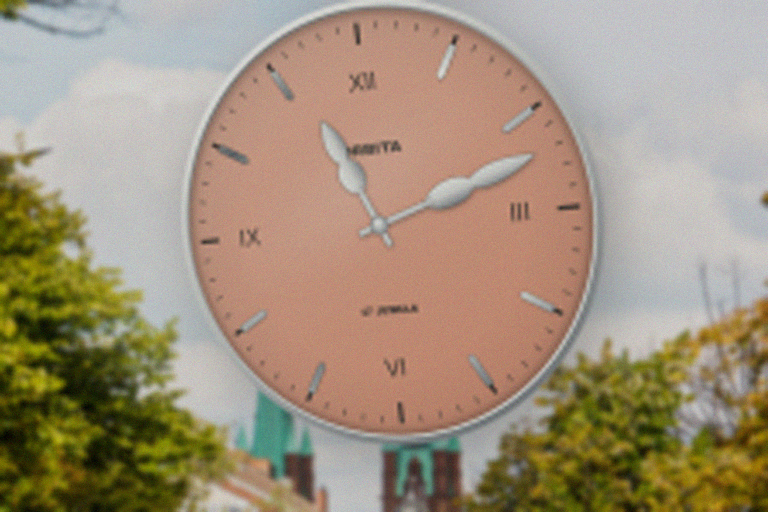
11.12
